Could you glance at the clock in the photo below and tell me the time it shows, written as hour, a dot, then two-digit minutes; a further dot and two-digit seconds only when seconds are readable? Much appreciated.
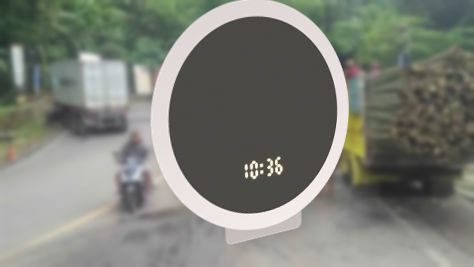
10.36
